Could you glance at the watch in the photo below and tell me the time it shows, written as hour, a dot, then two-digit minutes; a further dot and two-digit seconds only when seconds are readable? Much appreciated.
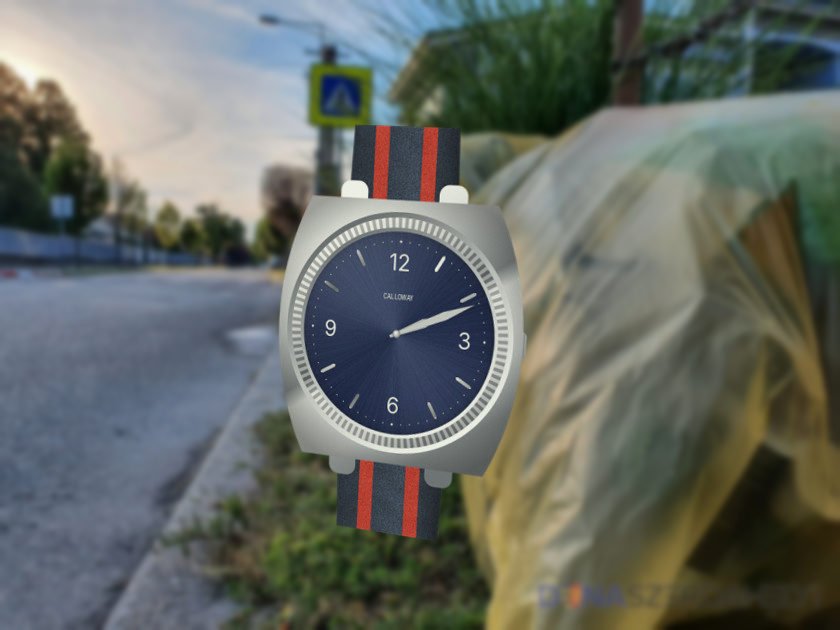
2.11
